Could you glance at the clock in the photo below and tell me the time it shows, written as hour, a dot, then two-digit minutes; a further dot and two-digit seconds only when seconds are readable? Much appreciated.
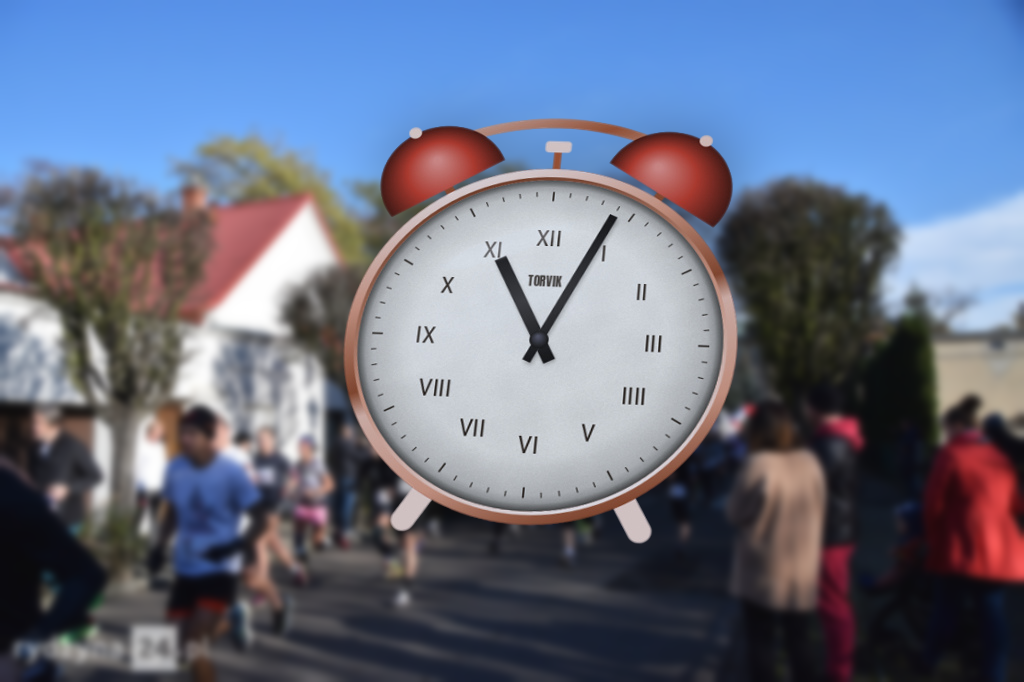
11.04
